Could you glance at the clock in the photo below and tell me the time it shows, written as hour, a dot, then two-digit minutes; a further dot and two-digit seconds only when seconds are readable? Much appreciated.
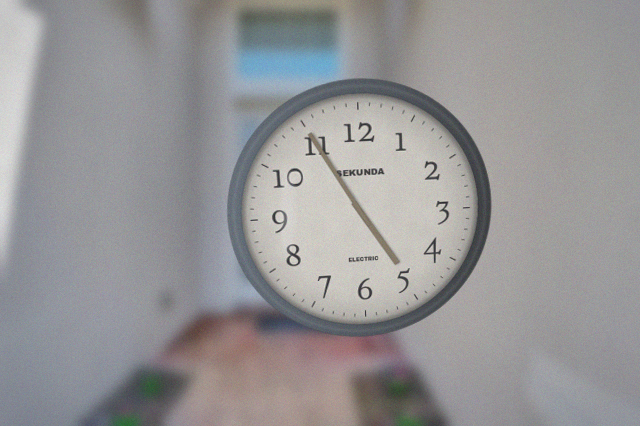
4.55
